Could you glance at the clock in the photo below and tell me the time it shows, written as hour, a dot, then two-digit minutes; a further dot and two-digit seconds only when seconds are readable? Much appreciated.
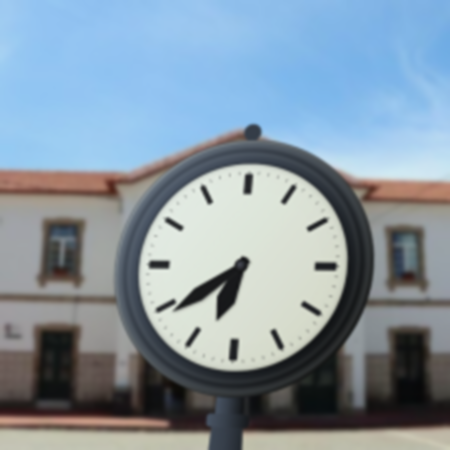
6.39
